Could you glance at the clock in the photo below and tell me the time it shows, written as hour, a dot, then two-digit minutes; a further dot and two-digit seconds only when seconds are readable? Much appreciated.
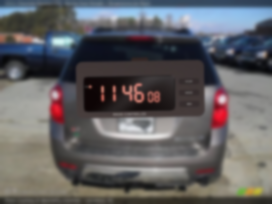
11.46
